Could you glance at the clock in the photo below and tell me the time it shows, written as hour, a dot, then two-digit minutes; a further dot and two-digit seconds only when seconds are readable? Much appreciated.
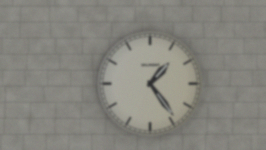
1.24
